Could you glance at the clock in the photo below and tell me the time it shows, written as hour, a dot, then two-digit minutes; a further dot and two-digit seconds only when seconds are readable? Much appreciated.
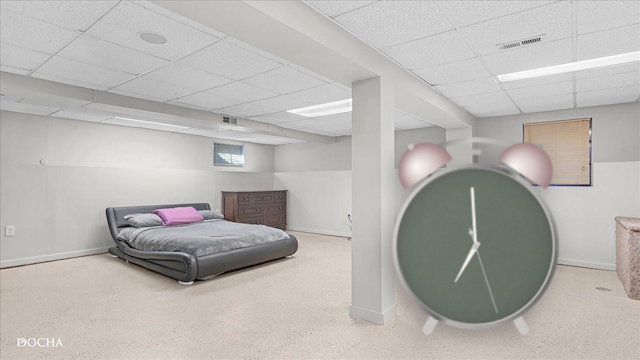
6.59.27
